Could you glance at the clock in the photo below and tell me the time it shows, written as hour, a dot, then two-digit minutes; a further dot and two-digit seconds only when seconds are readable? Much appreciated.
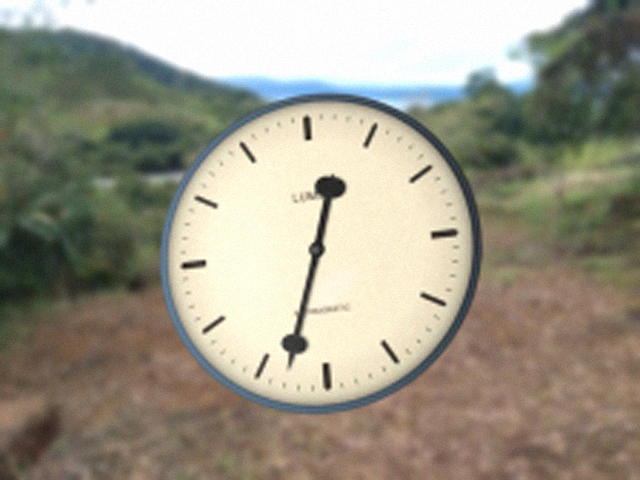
12.33
